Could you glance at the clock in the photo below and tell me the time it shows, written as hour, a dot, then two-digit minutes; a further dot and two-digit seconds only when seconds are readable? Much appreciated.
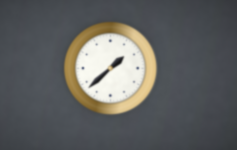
1.38
